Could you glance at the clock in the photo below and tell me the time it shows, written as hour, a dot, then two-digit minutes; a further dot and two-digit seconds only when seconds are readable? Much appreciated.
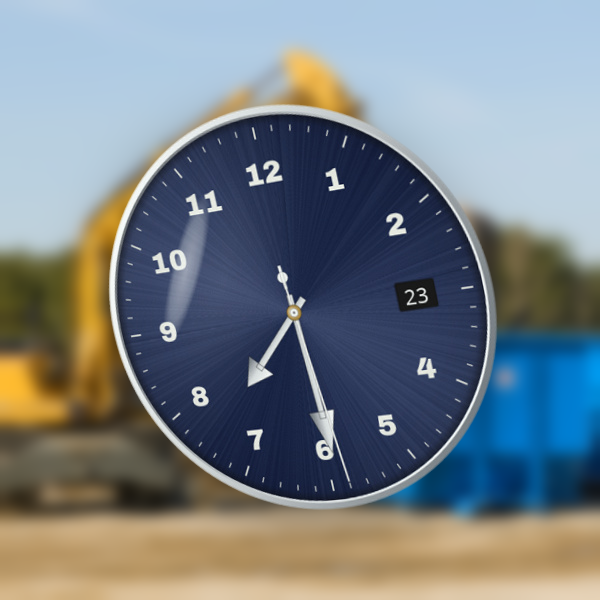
7.29.29
